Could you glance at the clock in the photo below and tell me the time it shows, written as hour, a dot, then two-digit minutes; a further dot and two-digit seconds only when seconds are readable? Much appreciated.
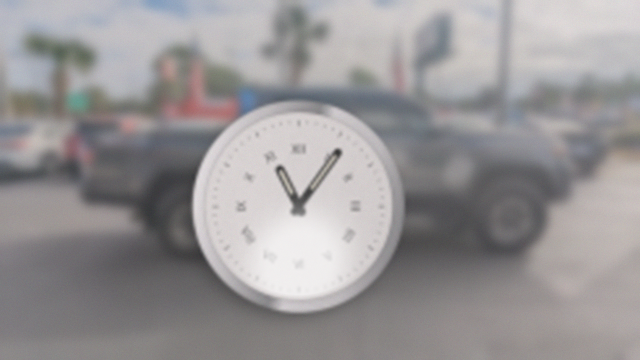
11.06
